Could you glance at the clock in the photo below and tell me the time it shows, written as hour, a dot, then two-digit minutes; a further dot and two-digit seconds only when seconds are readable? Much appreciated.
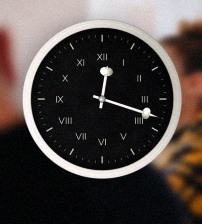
12.18
